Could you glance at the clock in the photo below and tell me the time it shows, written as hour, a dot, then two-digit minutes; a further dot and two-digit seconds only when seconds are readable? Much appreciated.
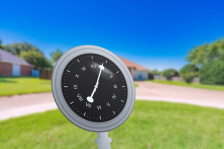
7.04
